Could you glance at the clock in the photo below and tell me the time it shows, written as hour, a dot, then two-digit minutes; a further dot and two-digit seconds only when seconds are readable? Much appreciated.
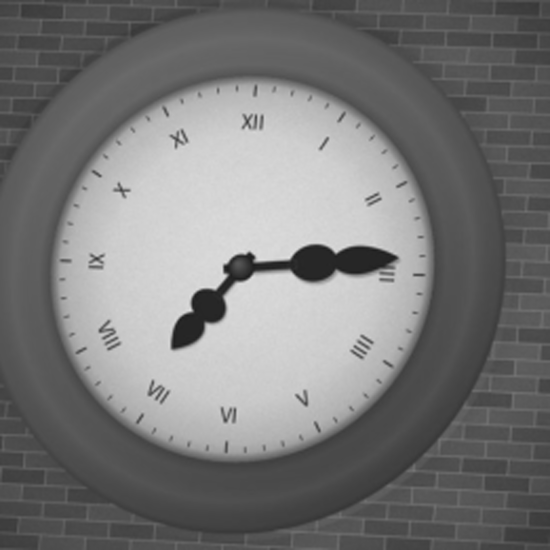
7.14
